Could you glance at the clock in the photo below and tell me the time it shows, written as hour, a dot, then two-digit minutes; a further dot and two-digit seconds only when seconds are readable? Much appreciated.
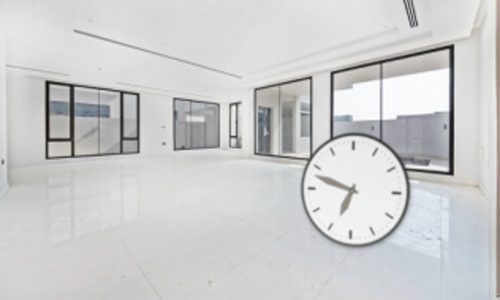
6.48
